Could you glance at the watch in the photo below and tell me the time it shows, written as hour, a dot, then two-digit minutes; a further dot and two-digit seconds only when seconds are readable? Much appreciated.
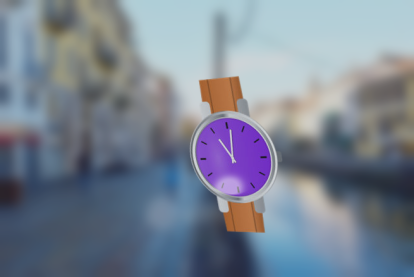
11.01
